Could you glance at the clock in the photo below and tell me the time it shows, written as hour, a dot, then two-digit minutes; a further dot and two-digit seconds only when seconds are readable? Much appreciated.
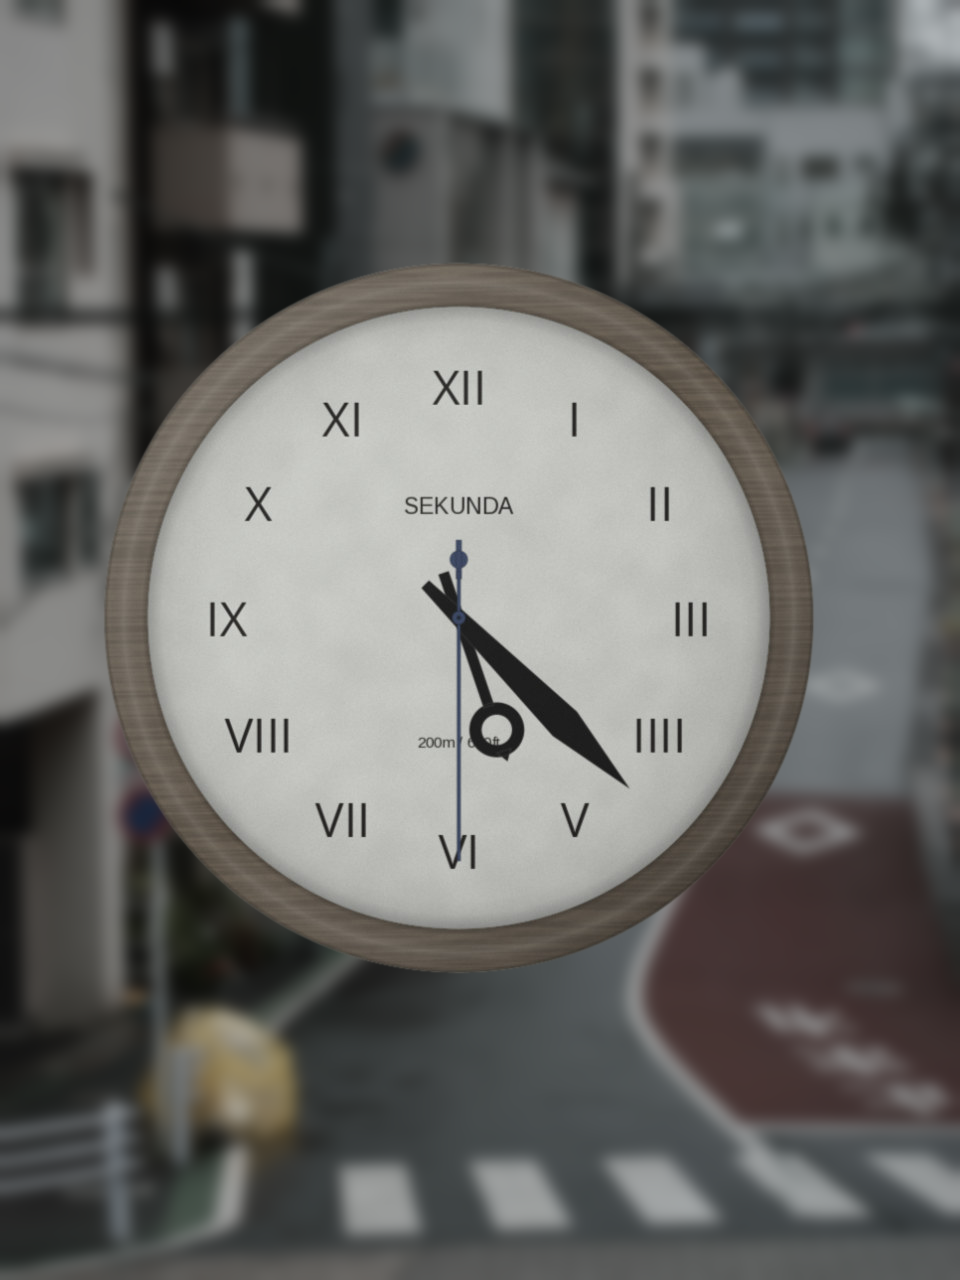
5.22.30
